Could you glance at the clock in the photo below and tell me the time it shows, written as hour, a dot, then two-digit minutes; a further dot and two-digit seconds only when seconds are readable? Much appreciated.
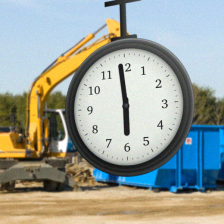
5.59
